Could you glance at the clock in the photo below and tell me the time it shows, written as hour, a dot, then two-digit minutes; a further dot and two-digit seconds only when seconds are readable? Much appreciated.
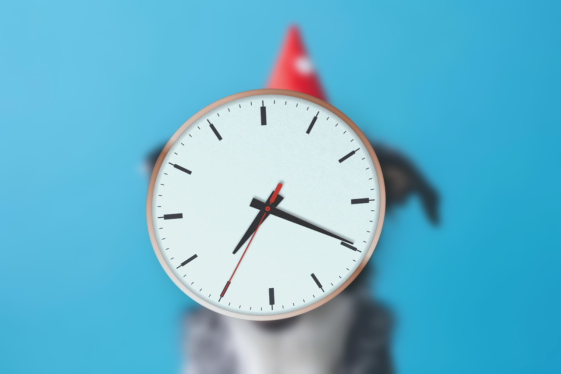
7.19.35
